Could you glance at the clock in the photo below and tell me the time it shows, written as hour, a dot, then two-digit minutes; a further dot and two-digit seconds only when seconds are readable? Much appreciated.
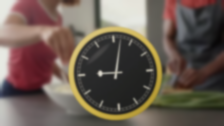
9.02
